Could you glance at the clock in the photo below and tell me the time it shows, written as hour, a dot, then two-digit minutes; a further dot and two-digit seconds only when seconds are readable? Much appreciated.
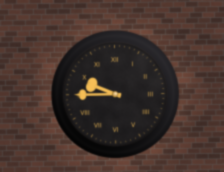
9.45
